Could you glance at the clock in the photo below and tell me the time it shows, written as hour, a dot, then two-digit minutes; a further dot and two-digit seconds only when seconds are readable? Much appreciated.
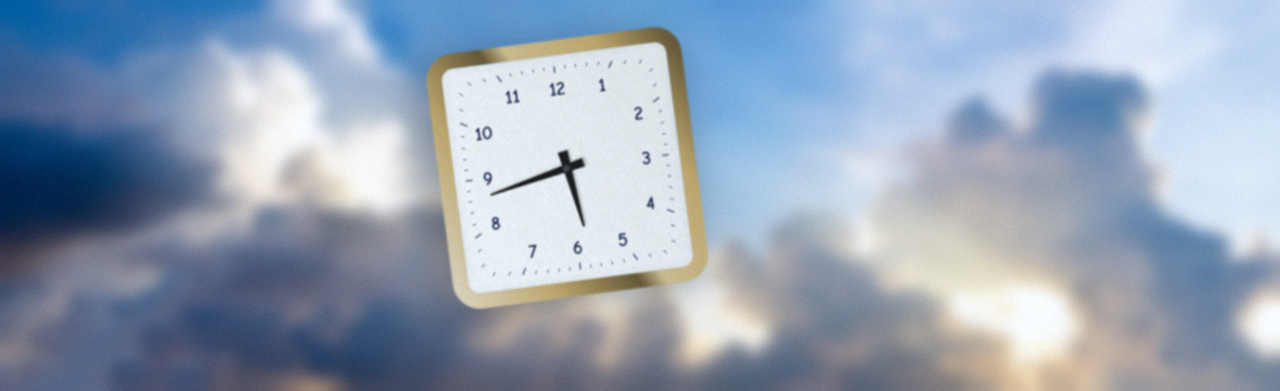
5.43
